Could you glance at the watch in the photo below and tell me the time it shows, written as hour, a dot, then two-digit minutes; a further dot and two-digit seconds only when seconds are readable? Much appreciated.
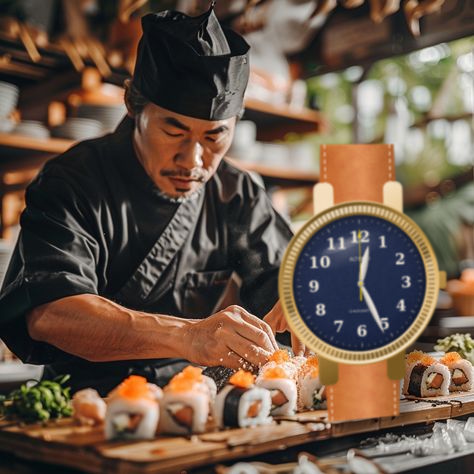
12.26.00
